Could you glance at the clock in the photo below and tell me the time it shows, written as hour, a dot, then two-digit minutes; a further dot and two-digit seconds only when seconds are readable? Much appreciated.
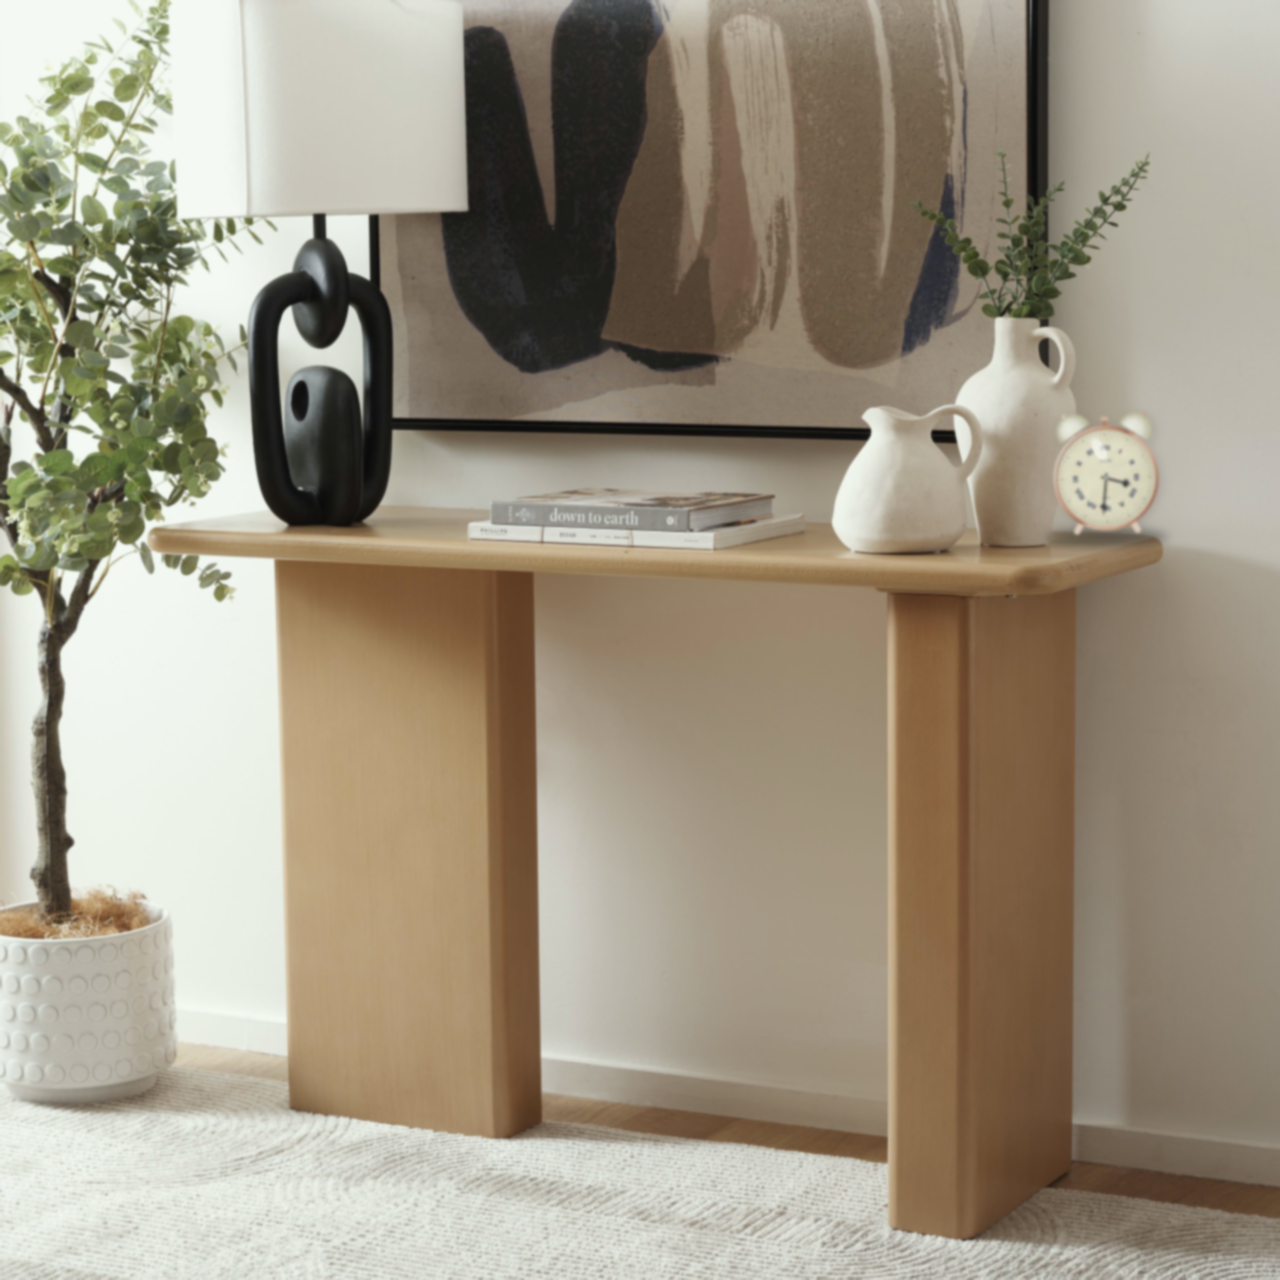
3.31
